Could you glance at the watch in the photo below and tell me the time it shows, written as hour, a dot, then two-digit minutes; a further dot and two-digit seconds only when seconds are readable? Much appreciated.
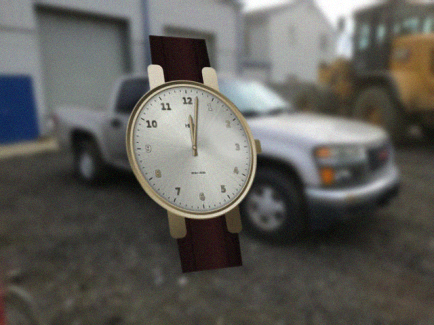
12.02
